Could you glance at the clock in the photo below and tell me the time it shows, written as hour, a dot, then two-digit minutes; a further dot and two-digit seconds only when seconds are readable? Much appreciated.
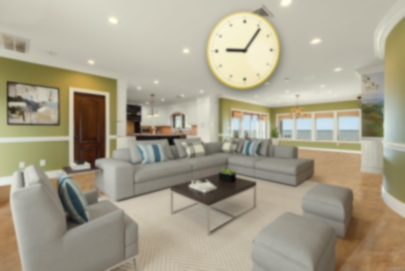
9.06
